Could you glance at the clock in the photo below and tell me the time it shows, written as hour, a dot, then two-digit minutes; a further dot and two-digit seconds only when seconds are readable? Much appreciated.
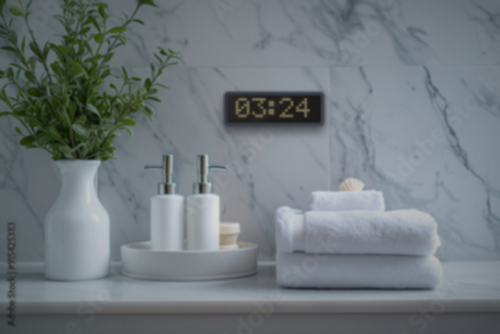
3.24
